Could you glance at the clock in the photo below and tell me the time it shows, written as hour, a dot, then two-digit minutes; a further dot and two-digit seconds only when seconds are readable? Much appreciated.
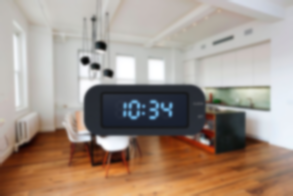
10.34
